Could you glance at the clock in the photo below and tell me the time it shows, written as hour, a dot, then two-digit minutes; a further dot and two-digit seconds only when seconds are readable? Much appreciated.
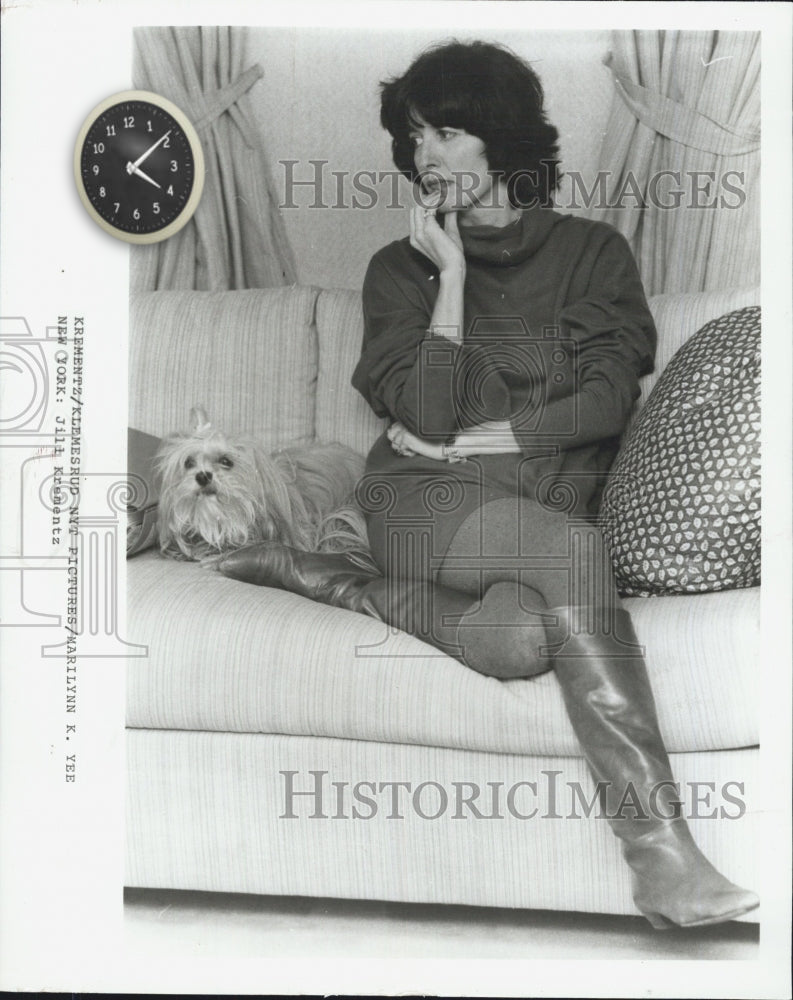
4.09
